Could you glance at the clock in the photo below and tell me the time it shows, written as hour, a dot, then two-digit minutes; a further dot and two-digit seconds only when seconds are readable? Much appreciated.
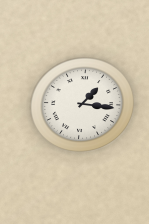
1.16
